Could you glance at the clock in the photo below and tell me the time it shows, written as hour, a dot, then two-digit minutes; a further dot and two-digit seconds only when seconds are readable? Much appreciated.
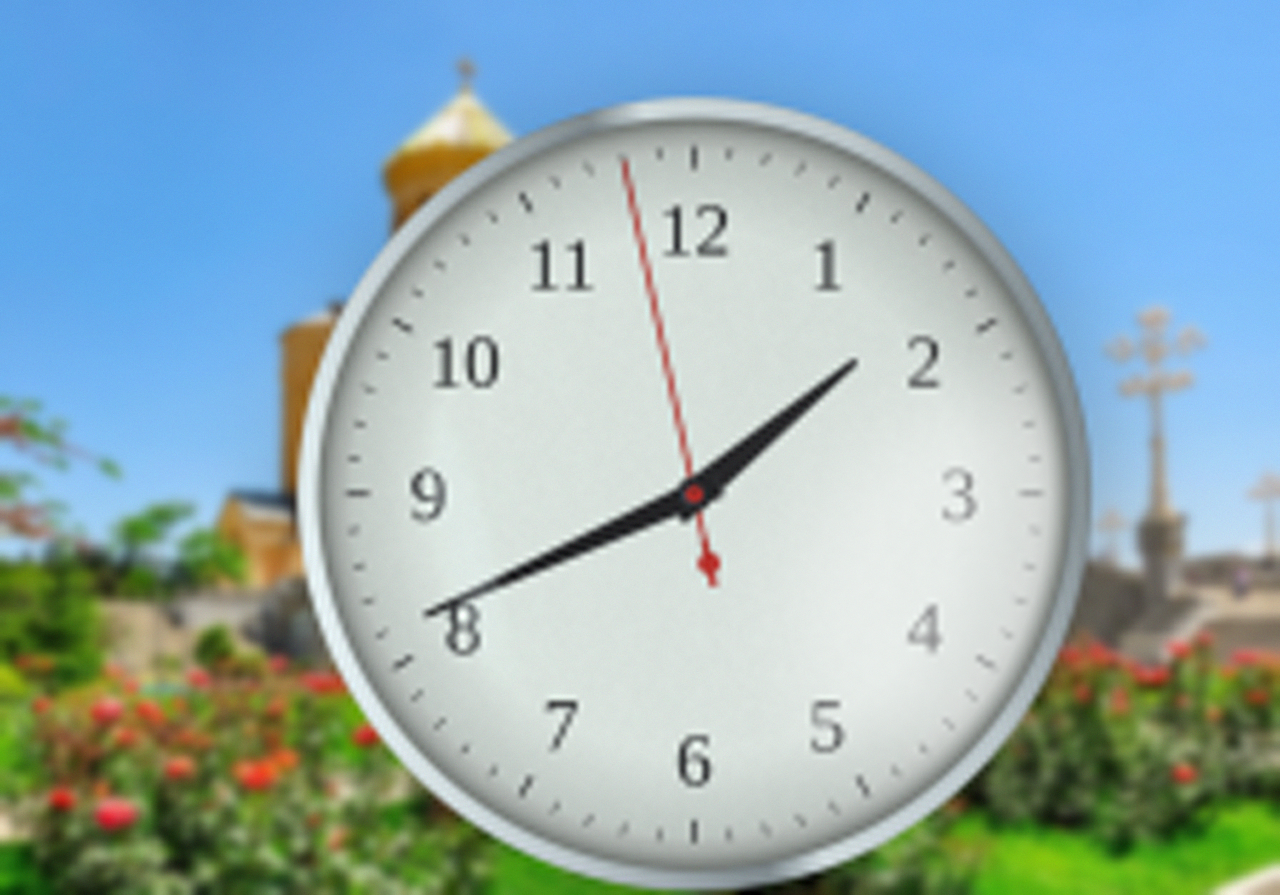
1.40.58
